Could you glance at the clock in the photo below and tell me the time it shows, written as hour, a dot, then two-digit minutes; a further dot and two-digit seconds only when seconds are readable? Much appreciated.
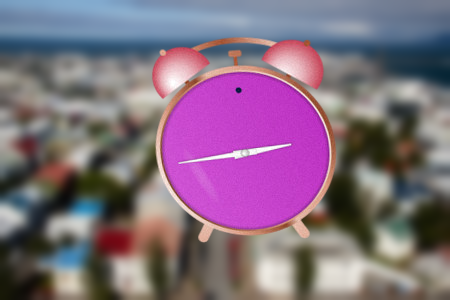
2.44
